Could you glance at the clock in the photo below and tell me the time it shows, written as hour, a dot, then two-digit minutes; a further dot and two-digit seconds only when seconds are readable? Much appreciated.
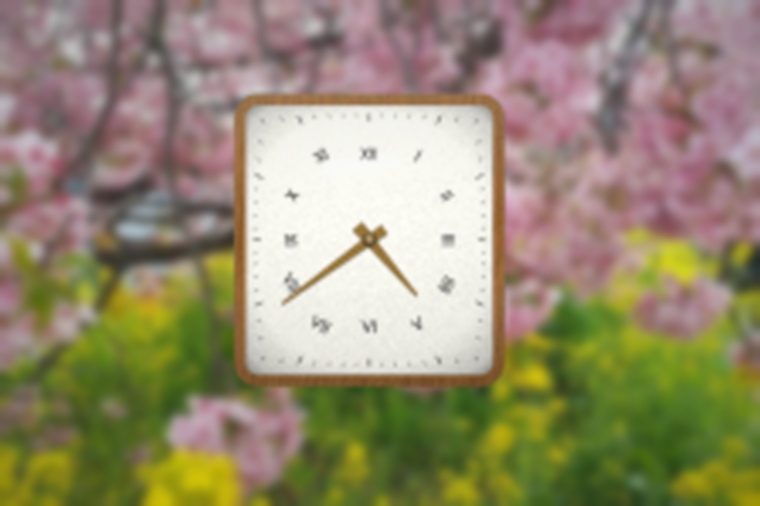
4.39
